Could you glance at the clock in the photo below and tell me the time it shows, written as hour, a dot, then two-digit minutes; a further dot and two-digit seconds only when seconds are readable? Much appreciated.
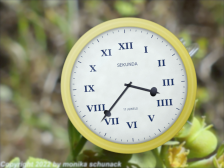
3.37
